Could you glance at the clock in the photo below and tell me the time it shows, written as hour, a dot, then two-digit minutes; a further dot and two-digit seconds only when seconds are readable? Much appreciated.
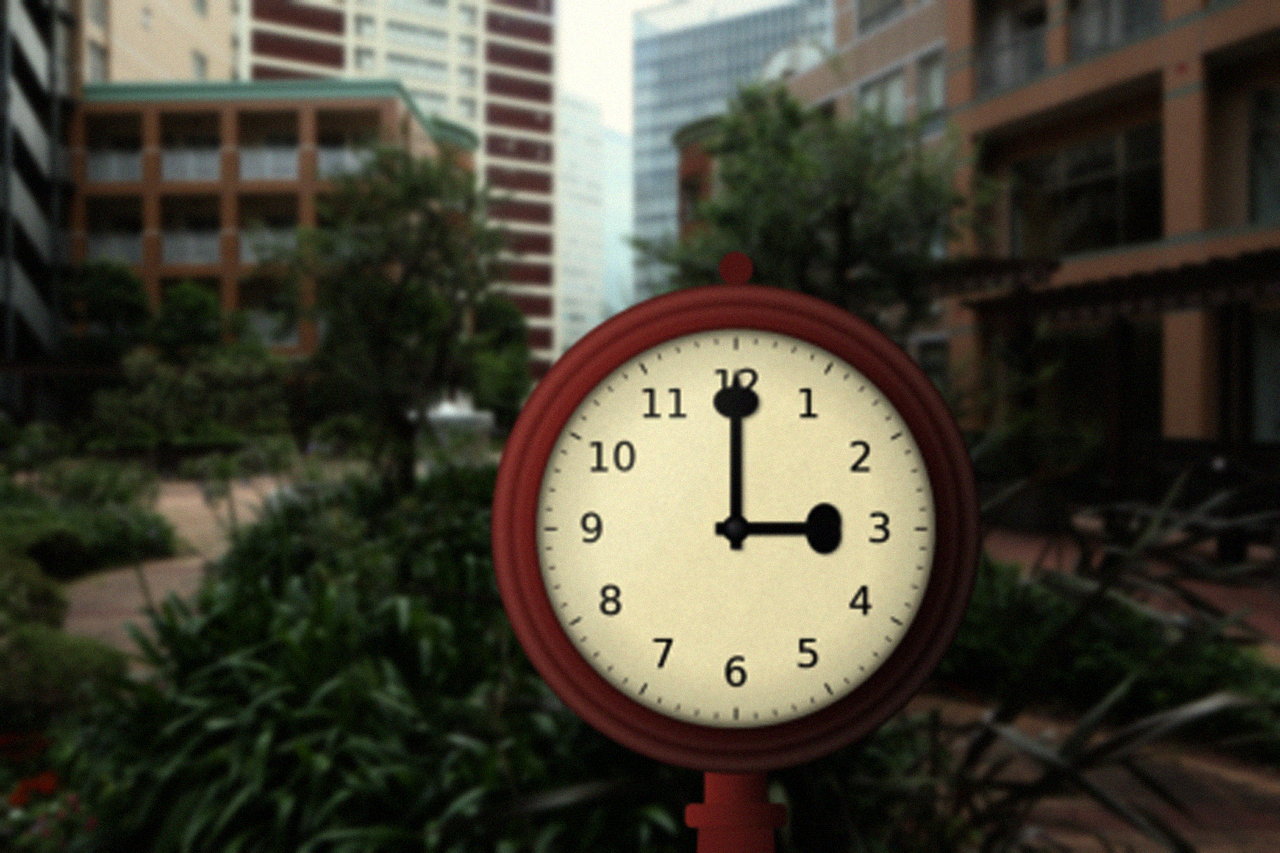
3.00
